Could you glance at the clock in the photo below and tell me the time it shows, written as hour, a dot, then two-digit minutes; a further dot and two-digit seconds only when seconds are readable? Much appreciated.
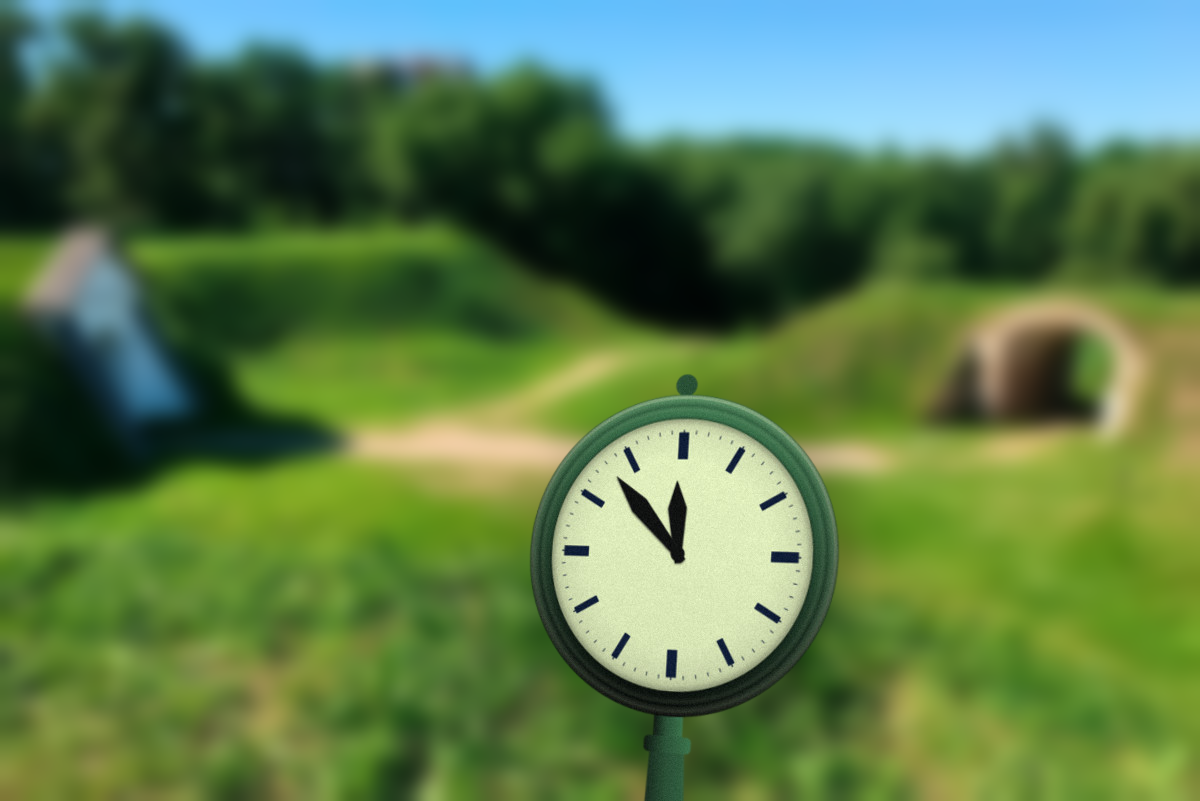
11.53
